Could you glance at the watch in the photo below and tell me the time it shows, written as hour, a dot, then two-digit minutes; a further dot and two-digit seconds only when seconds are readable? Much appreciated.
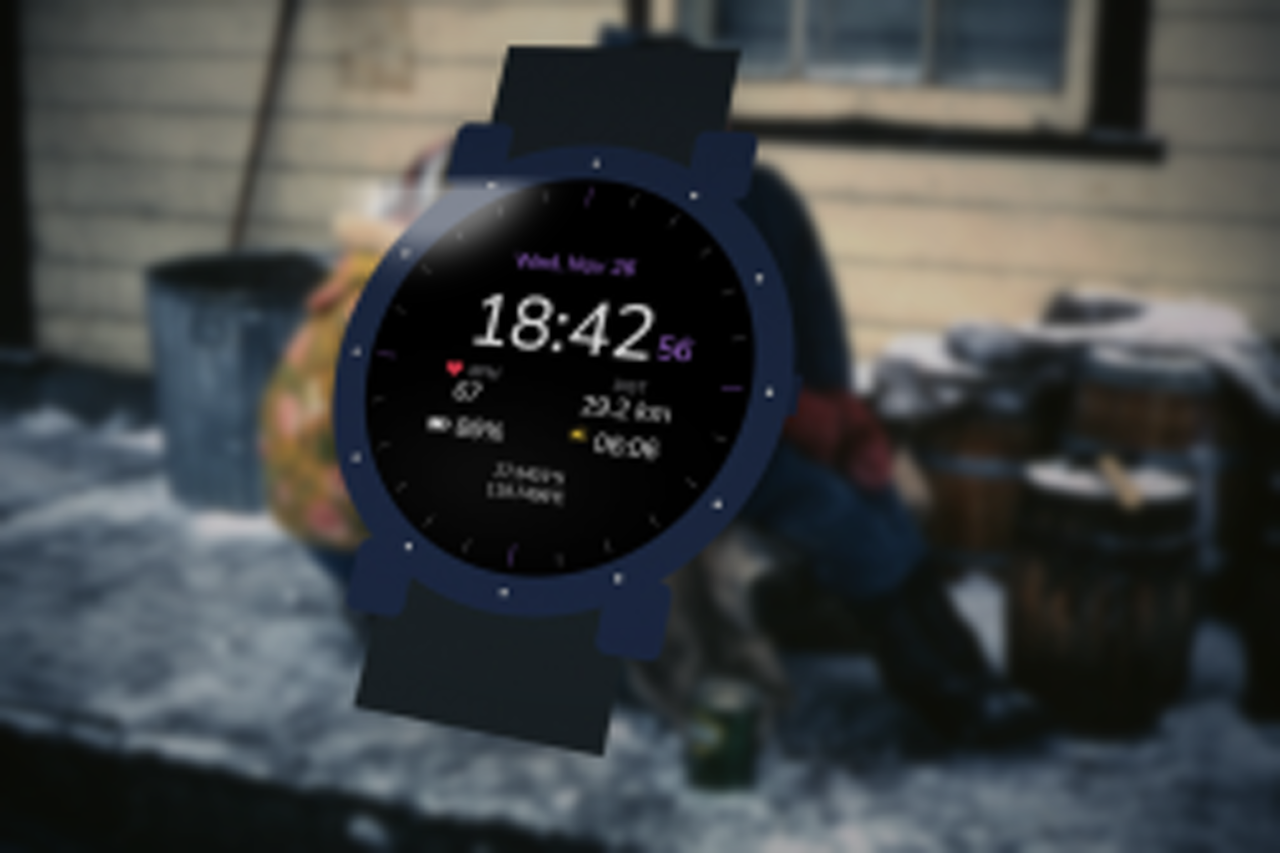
18.42
